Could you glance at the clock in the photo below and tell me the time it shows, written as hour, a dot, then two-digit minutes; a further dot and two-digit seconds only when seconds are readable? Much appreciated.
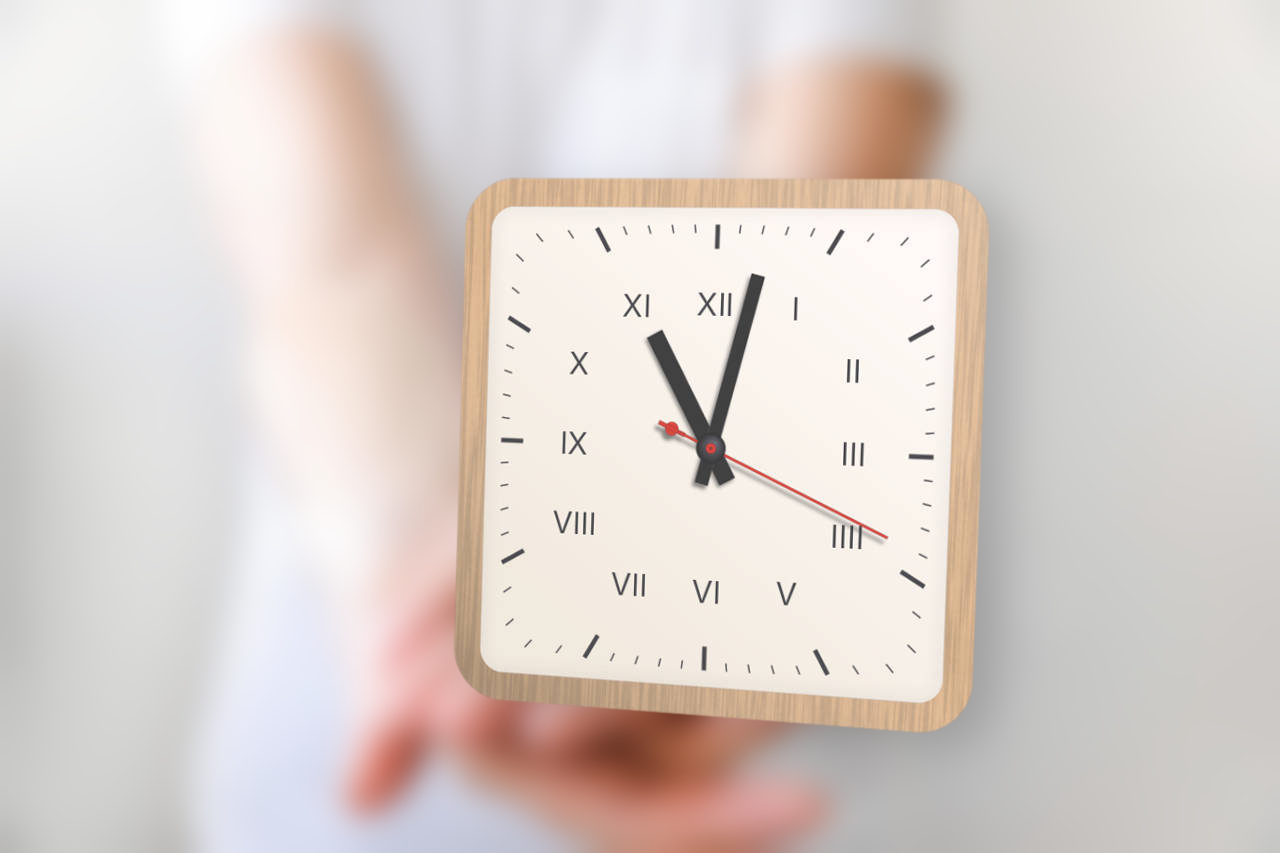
11.02.19
